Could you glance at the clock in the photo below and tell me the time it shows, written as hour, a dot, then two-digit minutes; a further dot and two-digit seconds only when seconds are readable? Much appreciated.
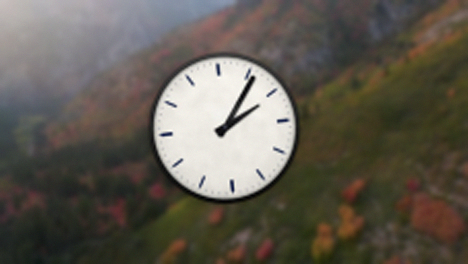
2.06
